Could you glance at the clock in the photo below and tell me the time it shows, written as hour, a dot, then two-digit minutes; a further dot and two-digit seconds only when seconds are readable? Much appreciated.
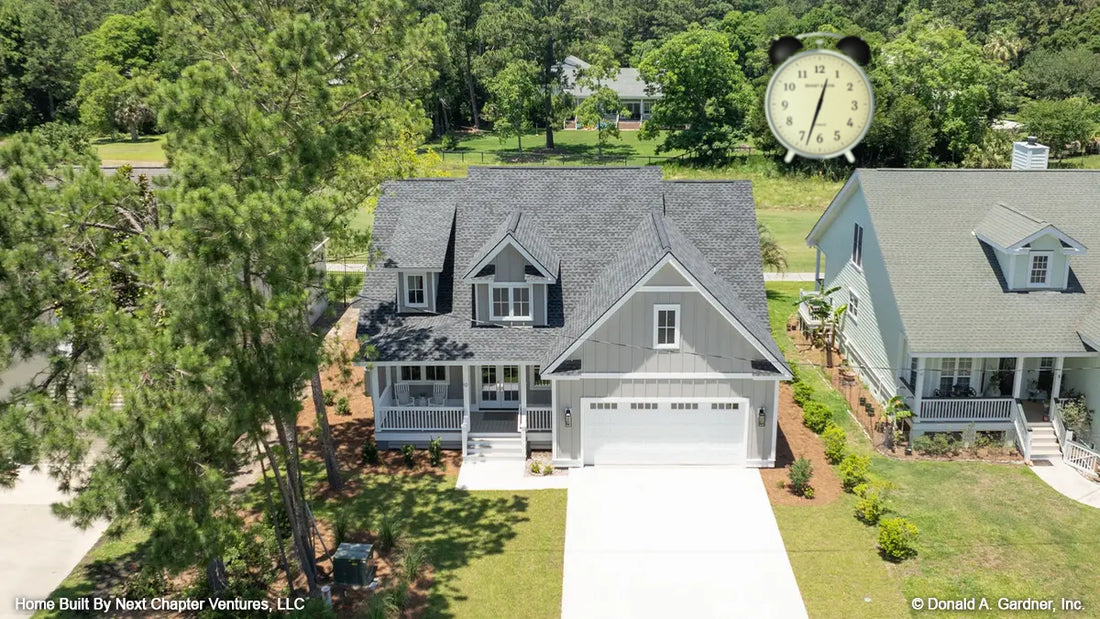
12.33
